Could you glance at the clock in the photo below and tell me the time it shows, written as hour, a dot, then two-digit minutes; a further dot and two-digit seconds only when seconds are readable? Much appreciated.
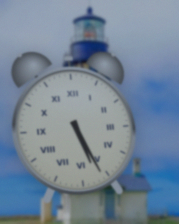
5.26
